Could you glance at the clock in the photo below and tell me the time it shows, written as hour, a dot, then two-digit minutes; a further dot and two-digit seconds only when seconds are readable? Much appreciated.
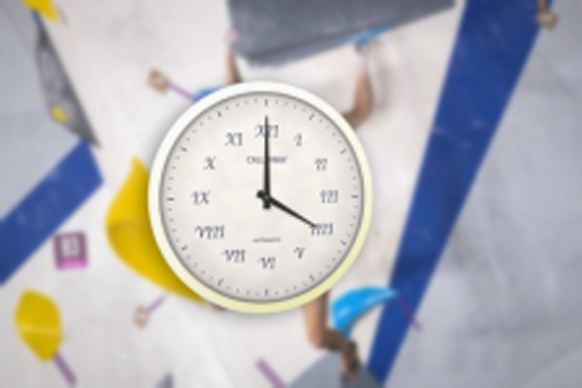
4.00
